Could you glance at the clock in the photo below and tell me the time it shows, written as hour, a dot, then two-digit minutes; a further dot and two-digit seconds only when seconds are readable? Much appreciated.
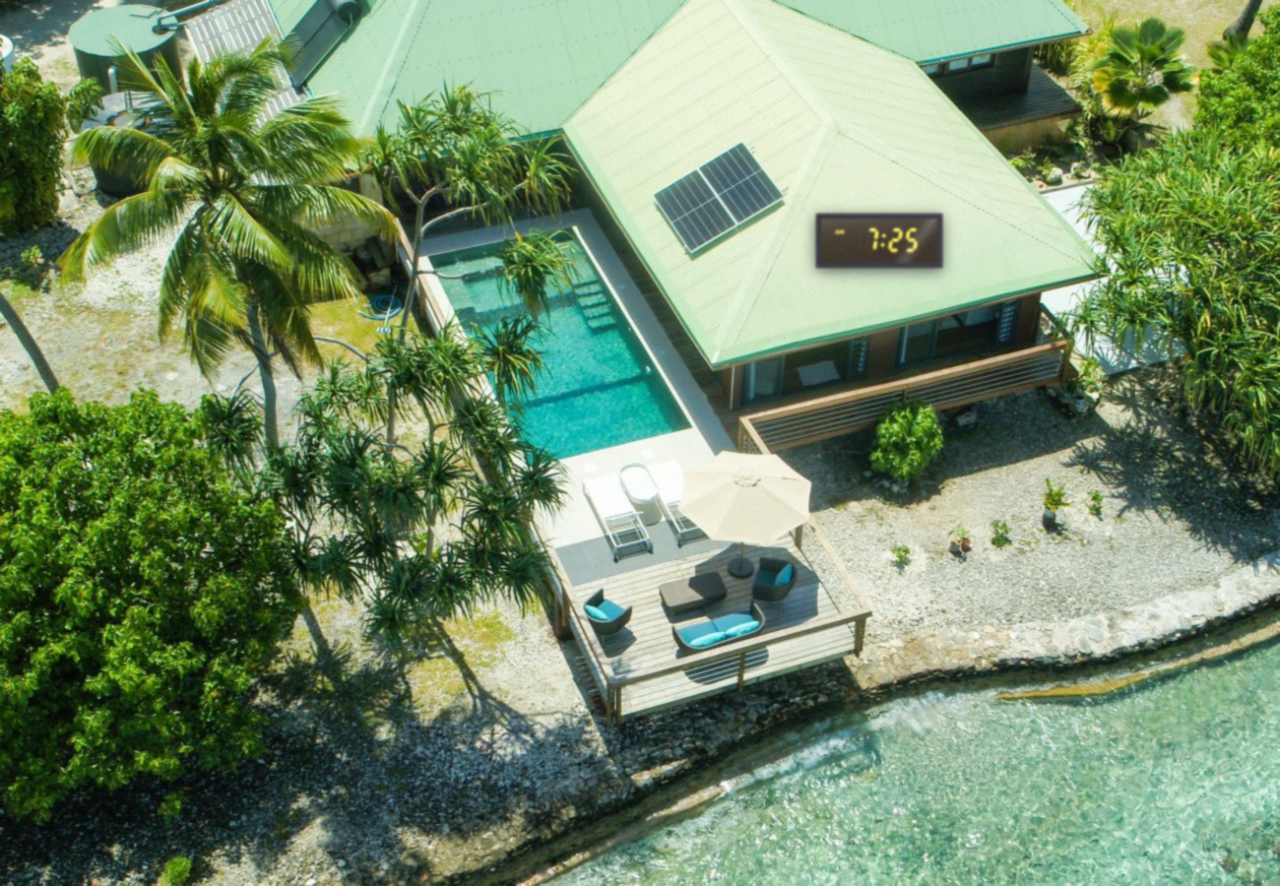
7.25
